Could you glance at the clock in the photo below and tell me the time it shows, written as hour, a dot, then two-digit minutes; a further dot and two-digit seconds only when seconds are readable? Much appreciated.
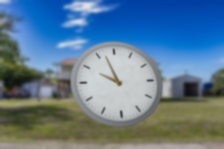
9.57
